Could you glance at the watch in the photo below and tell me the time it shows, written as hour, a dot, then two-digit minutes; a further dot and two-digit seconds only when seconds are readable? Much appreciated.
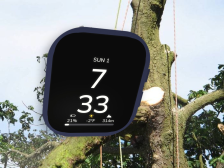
7.33
